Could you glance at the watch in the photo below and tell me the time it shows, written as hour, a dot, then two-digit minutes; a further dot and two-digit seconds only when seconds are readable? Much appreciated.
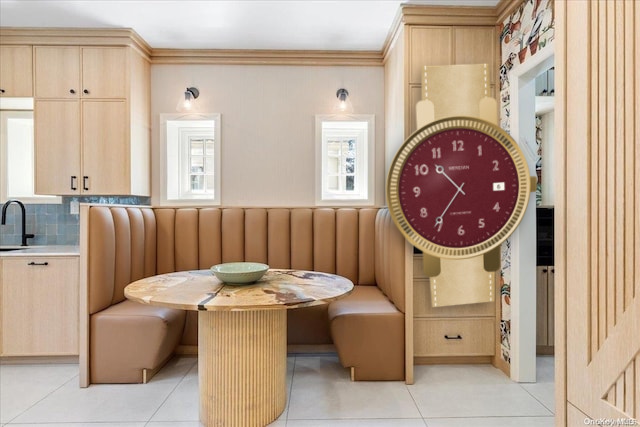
10.36
